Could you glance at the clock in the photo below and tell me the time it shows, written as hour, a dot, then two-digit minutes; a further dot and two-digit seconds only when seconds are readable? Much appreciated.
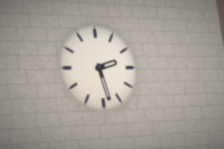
2.28
